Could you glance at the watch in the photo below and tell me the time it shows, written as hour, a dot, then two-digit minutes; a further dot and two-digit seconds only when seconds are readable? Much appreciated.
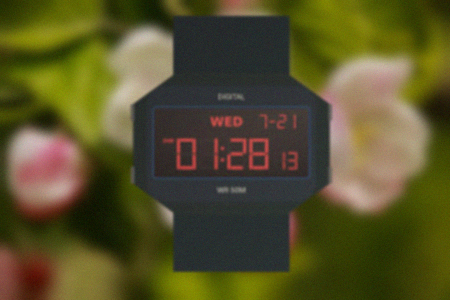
1.28.13
